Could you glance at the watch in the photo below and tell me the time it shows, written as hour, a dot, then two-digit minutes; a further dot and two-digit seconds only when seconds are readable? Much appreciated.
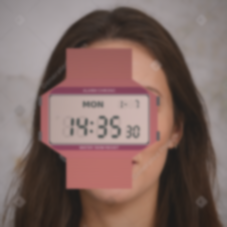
14.35.30
